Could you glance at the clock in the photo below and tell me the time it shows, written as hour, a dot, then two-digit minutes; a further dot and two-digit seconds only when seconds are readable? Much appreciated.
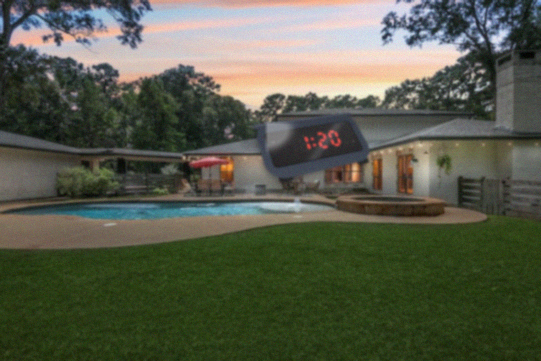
1.20
